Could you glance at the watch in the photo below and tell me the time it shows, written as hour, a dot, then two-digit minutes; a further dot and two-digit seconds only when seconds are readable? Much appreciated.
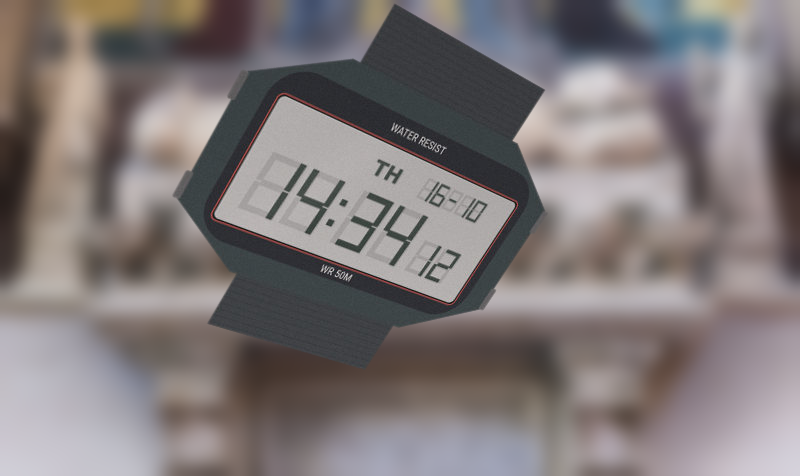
14.34.12
